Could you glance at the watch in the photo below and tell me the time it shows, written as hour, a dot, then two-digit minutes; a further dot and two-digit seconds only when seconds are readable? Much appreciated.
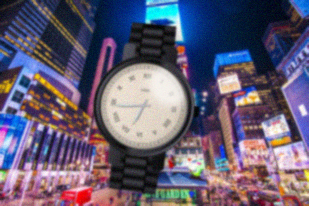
6.44
